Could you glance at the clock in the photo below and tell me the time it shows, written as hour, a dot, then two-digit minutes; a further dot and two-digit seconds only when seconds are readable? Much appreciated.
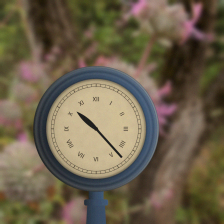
10.23
